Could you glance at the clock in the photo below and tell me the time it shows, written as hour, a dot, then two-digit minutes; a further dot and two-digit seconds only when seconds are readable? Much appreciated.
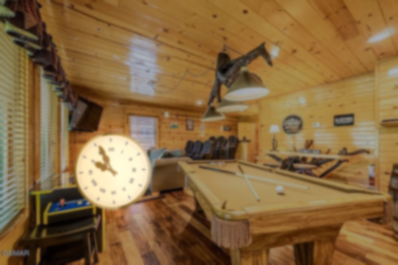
9.56
